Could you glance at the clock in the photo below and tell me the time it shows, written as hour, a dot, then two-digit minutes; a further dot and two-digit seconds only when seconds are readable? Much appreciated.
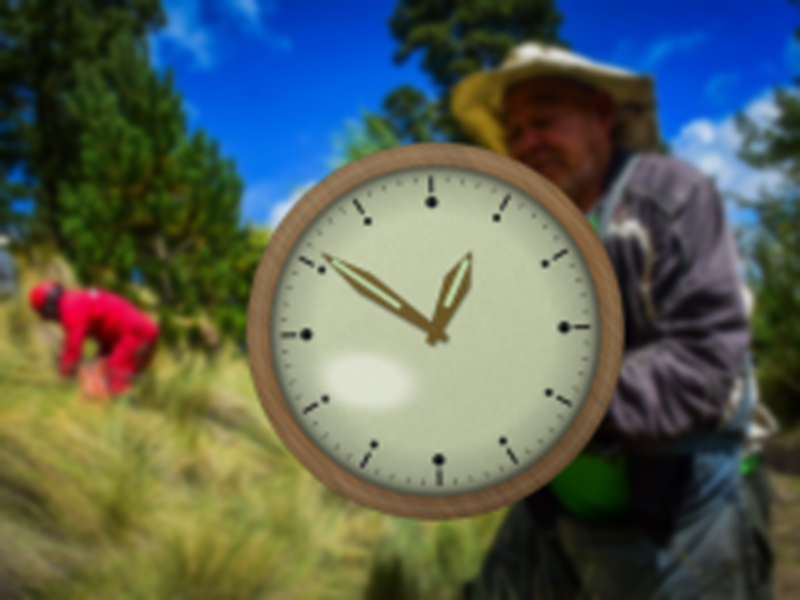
12.51
